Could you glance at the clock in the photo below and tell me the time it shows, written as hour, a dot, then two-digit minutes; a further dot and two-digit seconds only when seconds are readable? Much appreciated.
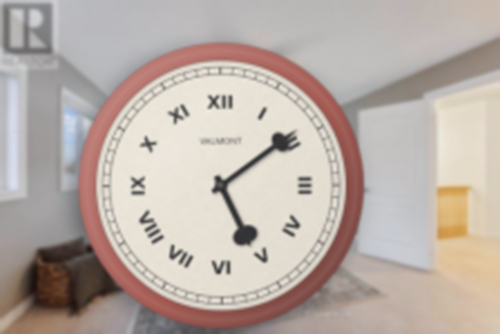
5.09
